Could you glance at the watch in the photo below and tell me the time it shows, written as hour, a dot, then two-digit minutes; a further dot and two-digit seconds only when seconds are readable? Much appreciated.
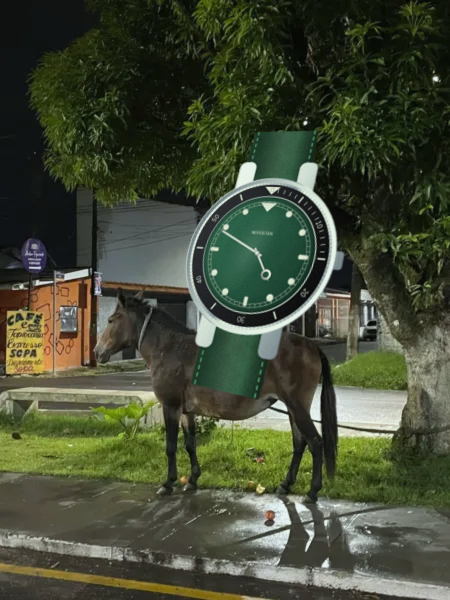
4.49
